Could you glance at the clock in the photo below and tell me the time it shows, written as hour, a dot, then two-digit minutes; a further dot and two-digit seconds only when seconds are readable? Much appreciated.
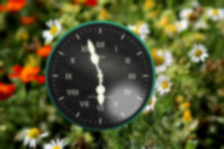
5.57
